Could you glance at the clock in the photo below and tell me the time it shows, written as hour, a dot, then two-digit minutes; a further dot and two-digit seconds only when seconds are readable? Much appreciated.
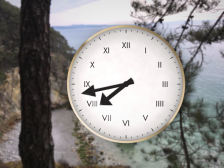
7.43
